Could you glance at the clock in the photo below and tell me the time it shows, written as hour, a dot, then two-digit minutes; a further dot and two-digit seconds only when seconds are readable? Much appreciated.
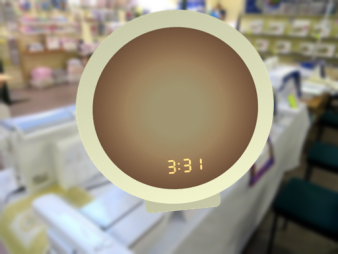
3.31
